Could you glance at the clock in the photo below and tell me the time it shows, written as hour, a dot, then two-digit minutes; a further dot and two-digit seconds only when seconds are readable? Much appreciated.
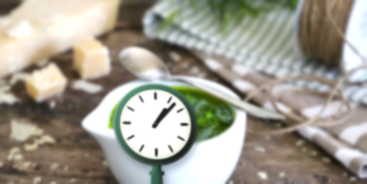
1.07
